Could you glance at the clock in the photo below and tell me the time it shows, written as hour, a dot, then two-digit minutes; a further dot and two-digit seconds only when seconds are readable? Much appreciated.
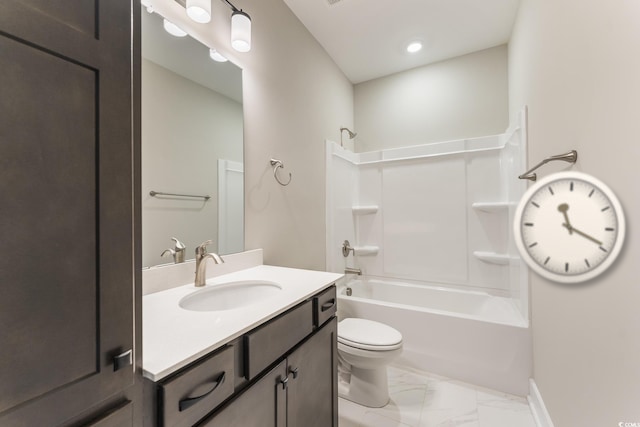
11.19
